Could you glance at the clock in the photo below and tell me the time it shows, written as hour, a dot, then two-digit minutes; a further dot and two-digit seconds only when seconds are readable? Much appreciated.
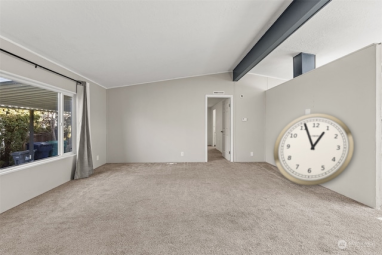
12.56
